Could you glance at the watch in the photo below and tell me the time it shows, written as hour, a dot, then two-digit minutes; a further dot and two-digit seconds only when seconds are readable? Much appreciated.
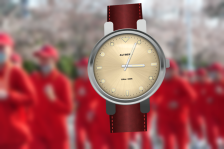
3.04
